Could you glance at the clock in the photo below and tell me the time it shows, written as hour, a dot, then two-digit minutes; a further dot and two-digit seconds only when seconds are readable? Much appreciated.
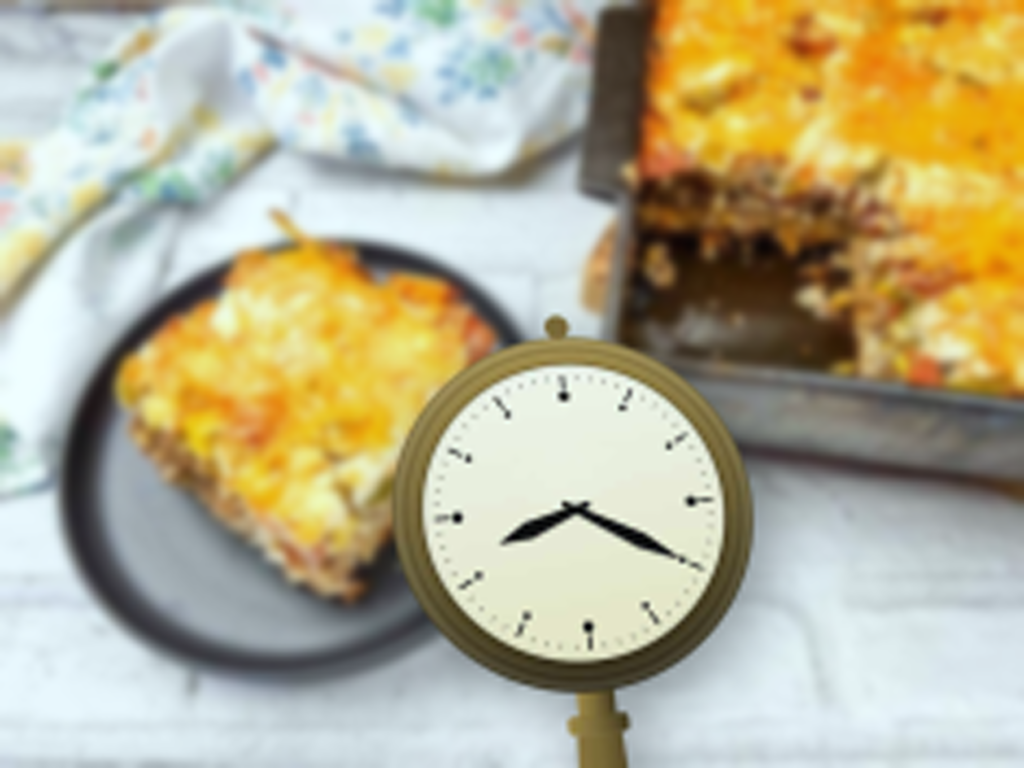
8.20
